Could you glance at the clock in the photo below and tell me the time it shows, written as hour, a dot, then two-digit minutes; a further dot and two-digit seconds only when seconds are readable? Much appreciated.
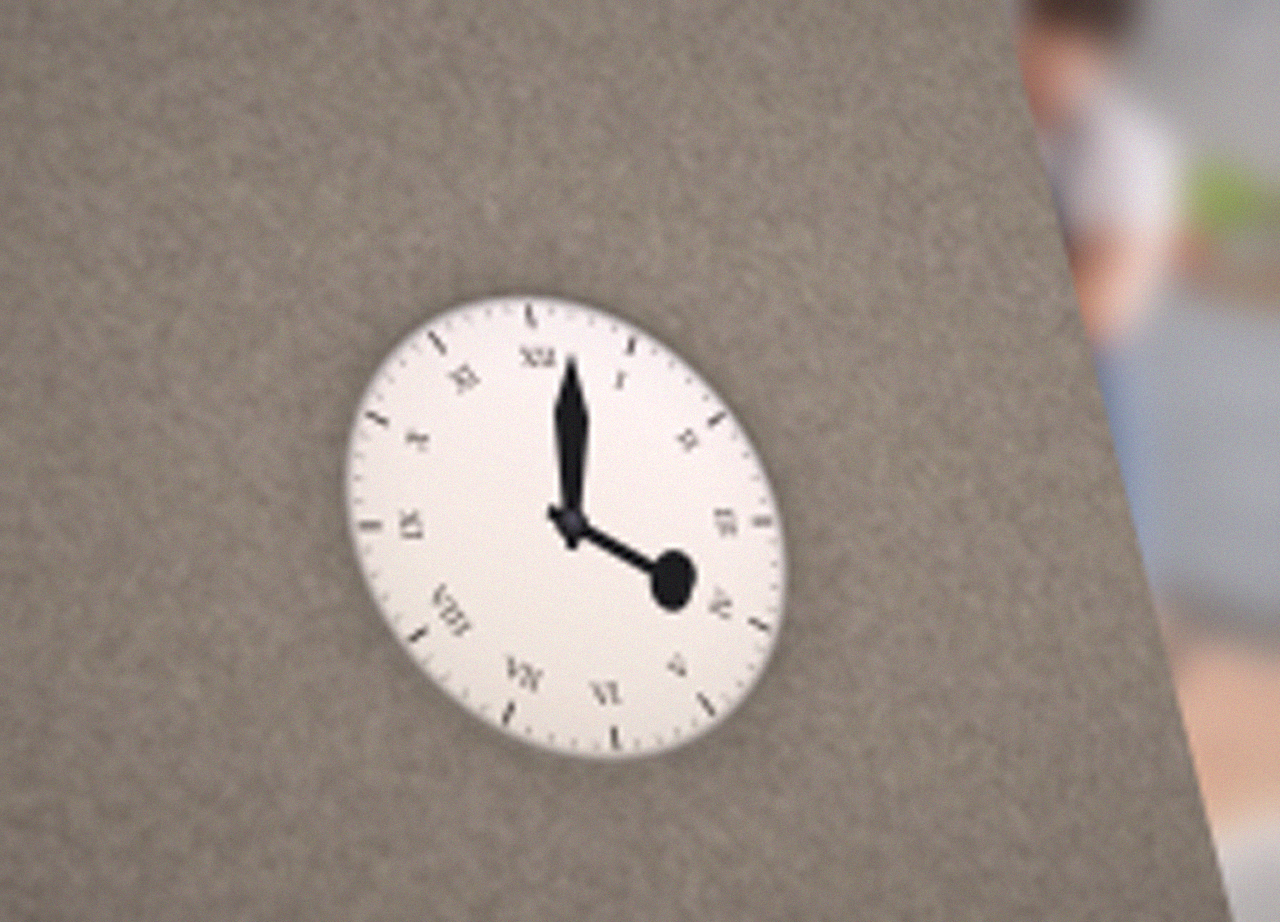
4.02
